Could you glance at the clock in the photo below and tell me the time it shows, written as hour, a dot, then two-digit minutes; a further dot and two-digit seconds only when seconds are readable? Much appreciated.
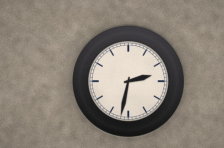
2.32
